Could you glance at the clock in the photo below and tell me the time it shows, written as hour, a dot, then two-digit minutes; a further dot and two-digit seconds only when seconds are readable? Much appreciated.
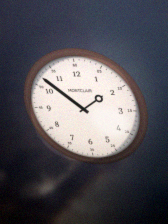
1.52
